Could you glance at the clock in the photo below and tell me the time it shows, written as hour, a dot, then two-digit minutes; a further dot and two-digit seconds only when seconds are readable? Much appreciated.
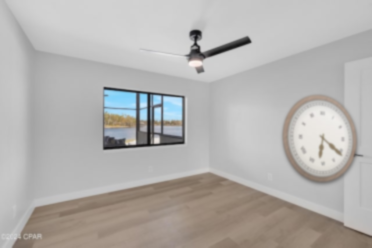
6.21
